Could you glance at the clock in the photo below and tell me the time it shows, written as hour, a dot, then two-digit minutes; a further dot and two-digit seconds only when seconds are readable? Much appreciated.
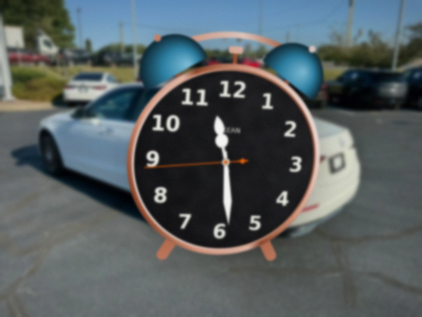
11.28.44
